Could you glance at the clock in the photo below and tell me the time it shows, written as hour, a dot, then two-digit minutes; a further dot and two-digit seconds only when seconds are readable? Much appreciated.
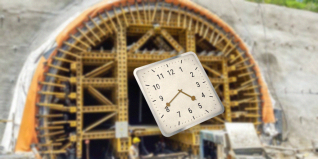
4.41
